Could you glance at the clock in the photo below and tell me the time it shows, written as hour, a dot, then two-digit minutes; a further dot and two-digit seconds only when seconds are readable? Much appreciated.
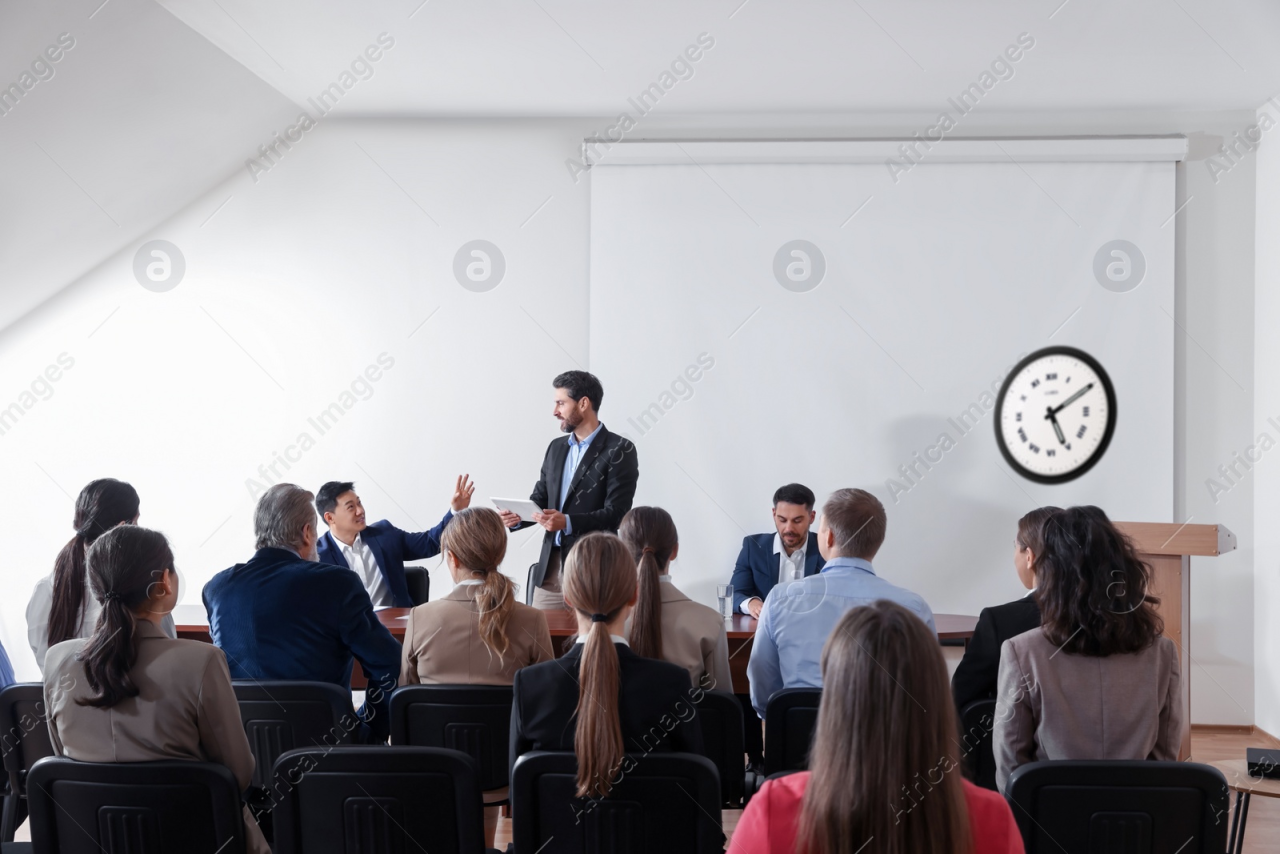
5.10
